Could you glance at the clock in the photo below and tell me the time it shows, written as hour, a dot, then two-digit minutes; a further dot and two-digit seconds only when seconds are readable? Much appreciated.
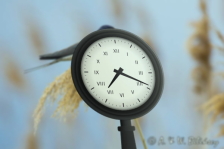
7.19
